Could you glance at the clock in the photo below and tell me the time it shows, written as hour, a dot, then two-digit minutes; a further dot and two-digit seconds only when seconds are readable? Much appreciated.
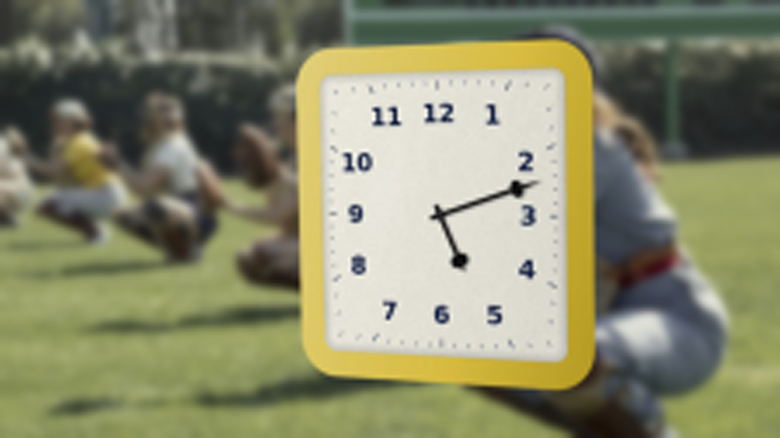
5.12
